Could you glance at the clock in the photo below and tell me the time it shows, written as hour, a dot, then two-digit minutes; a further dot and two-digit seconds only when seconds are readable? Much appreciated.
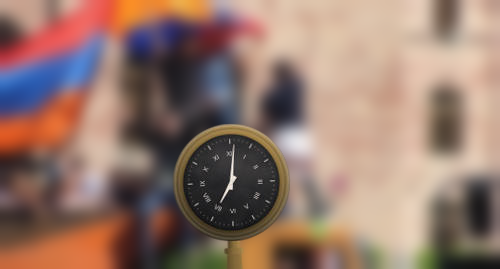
7.01
